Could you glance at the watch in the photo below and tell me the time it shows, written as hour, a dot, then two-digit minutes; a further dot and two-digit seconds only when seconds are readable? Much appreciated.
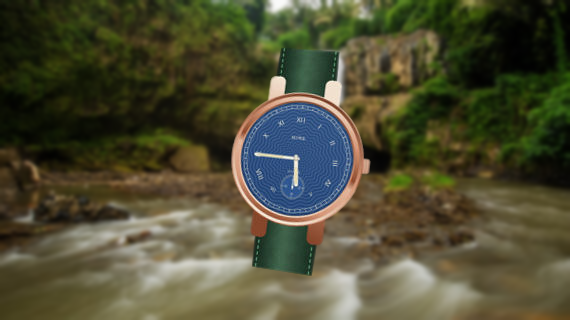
5.45
